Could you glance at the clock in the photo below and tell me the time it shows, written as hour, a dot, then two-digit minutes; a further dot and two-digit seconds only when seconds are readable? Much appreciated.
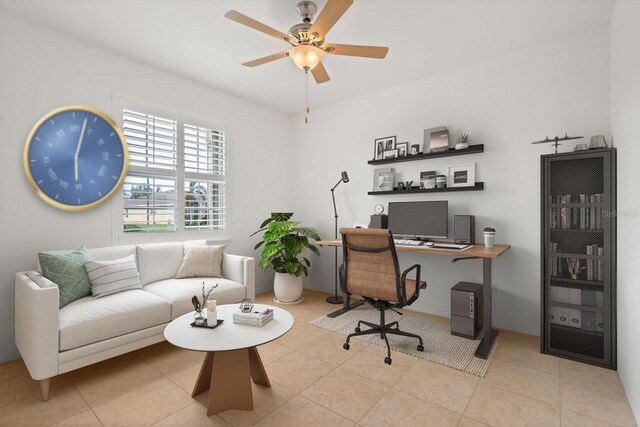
6.03
